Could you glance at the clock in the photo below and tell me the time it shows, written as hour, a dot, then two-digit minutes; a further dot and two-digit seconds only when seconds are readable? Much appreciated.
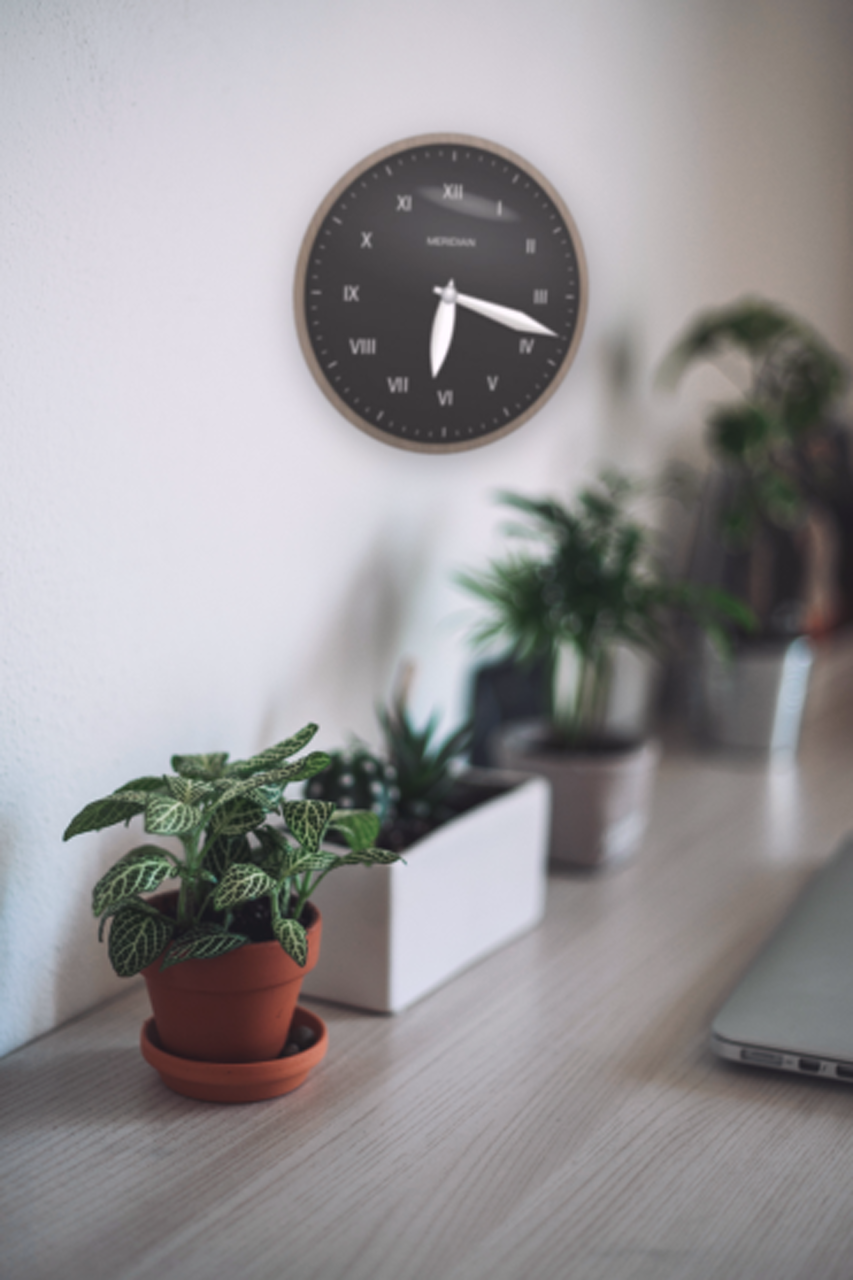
6.18
